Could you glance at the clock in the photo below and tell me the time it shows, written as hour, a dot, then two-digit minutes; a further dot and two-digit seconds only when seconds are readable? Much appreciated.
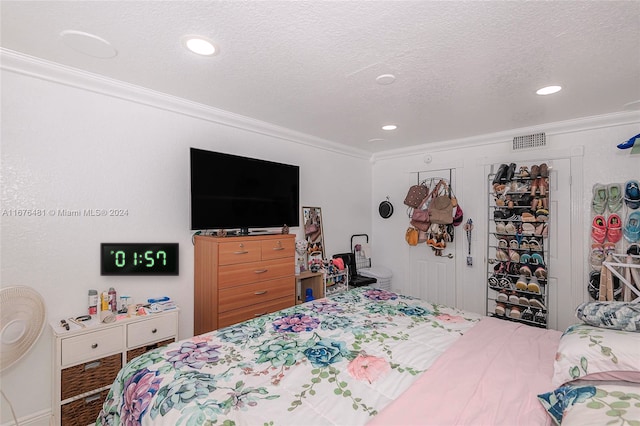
1.57
